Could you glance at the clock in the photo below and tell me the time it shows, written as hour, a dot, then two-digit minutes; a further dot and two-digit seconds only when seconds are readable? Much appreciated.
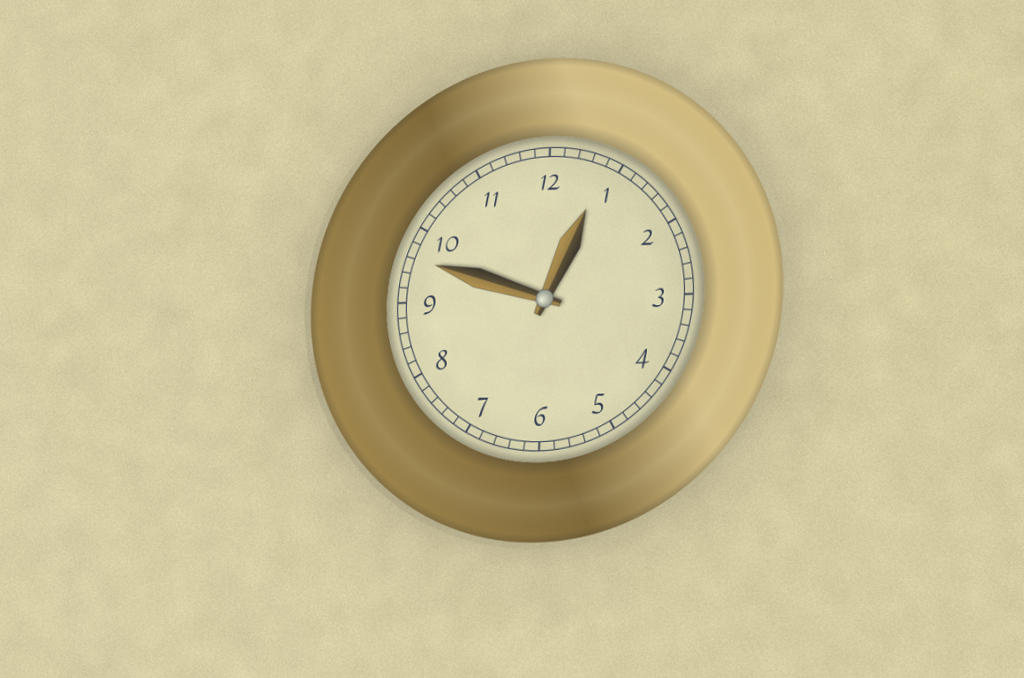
12.48
